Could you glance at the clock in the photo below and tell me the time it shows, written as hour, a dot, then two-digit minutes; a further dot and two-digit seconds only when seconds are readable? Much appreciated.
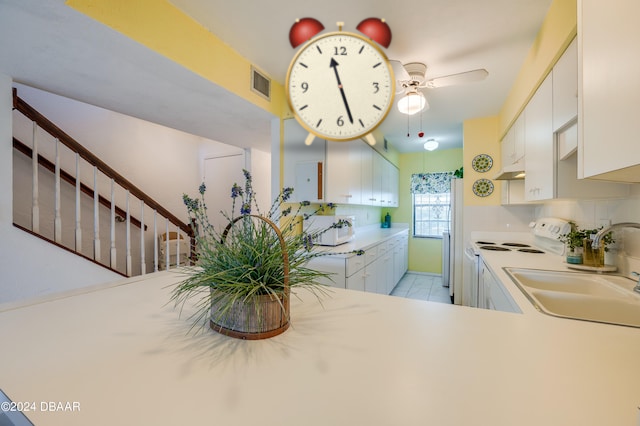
11.27
